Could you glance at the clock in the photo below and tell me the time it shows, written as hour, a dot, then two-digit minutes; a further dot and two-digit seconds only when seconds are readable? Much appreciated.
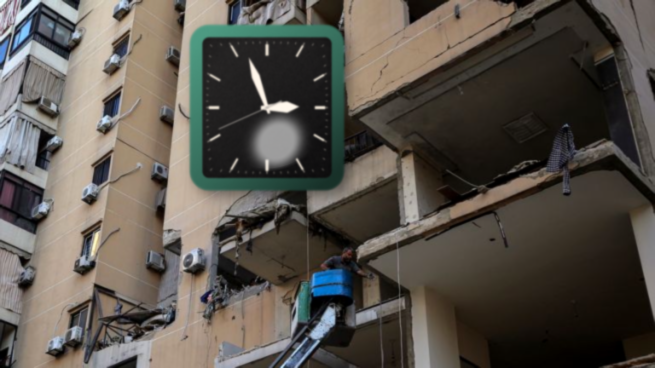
2.56.41
